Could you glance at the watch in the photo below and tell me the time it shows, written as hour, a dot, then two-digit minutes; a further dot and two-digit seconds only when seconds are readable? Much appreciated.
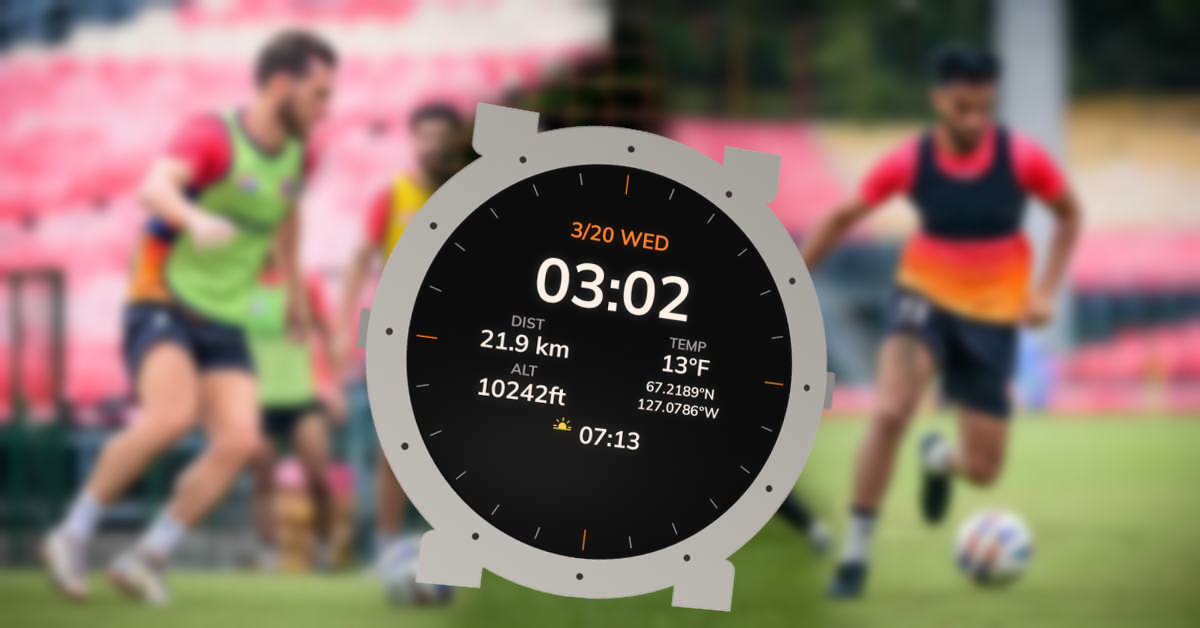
3.02
